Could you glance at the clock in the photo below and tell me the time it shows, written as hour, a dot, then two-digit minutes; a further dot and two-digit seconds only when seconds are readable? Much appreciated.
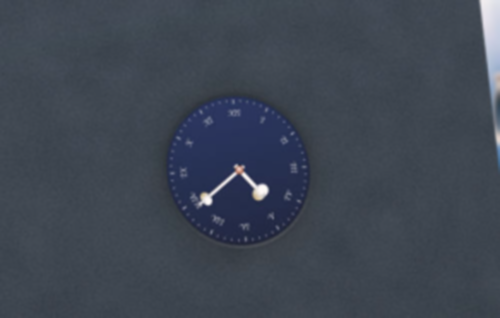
4.39
